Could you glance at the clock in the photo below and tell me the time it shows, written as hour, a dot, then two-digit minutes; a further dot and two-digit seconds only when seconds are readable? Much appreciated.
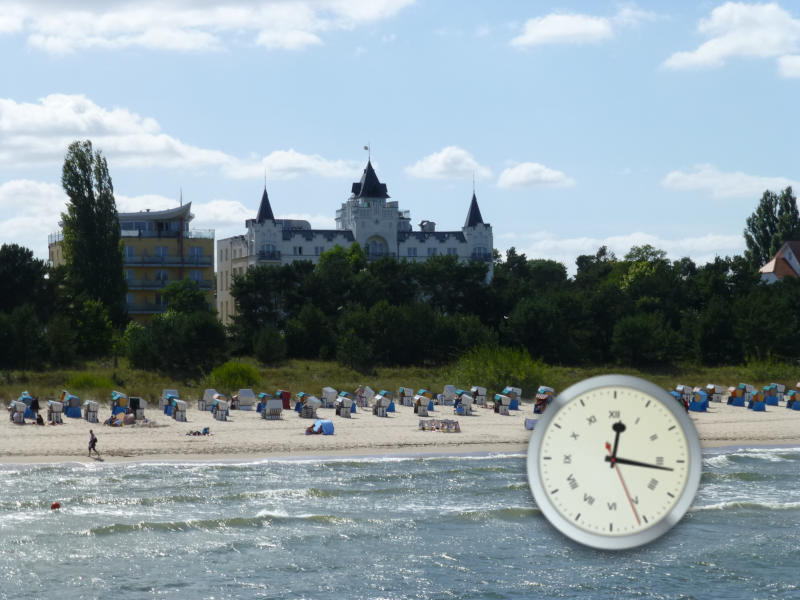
12.16.26
